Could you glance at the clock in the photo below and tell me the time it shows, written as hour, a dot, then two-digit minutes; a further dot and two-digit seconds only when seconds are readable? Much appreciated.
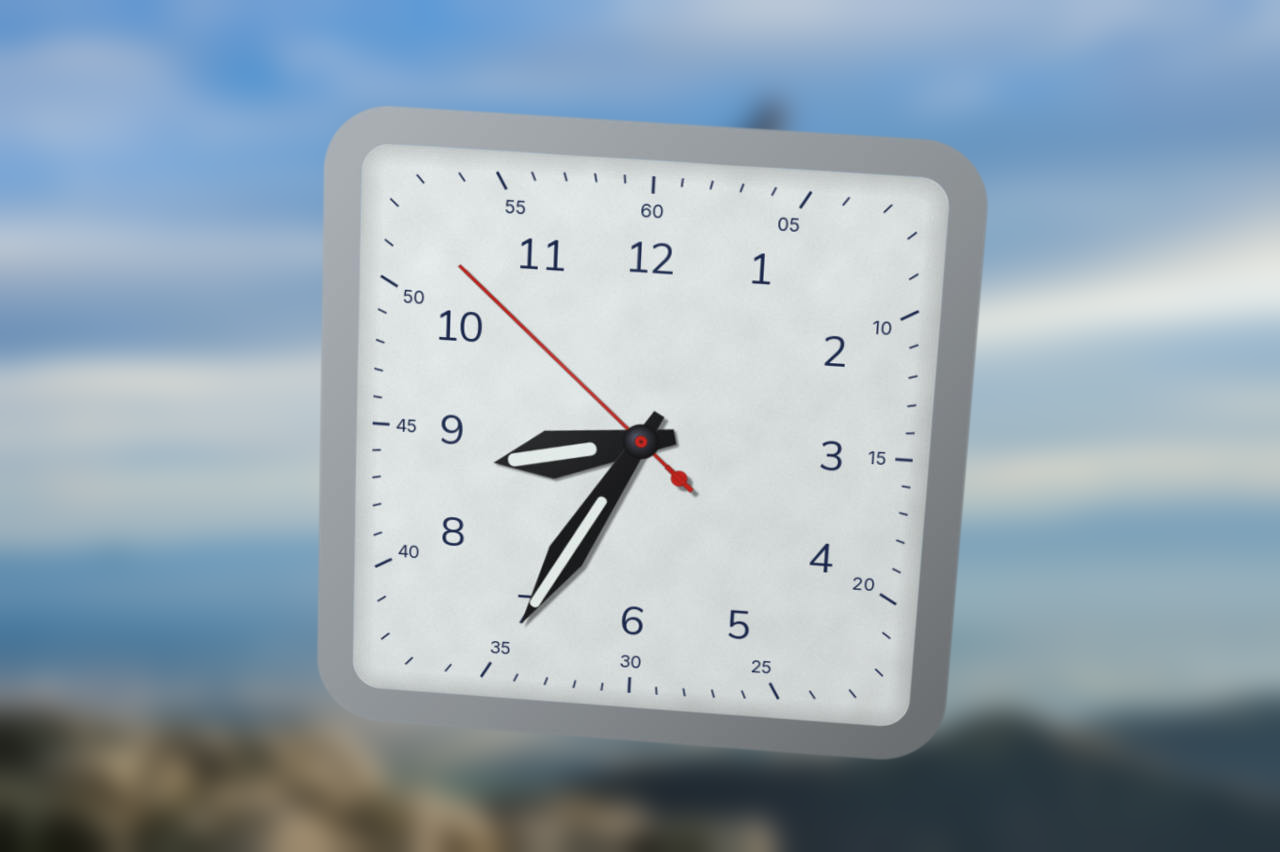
8.34.52
